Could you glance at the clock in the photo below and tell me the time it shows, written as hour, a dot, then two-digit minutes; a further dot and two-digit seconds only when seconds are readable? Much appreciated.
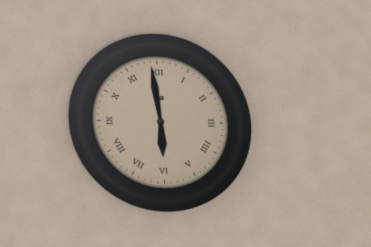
5.59
